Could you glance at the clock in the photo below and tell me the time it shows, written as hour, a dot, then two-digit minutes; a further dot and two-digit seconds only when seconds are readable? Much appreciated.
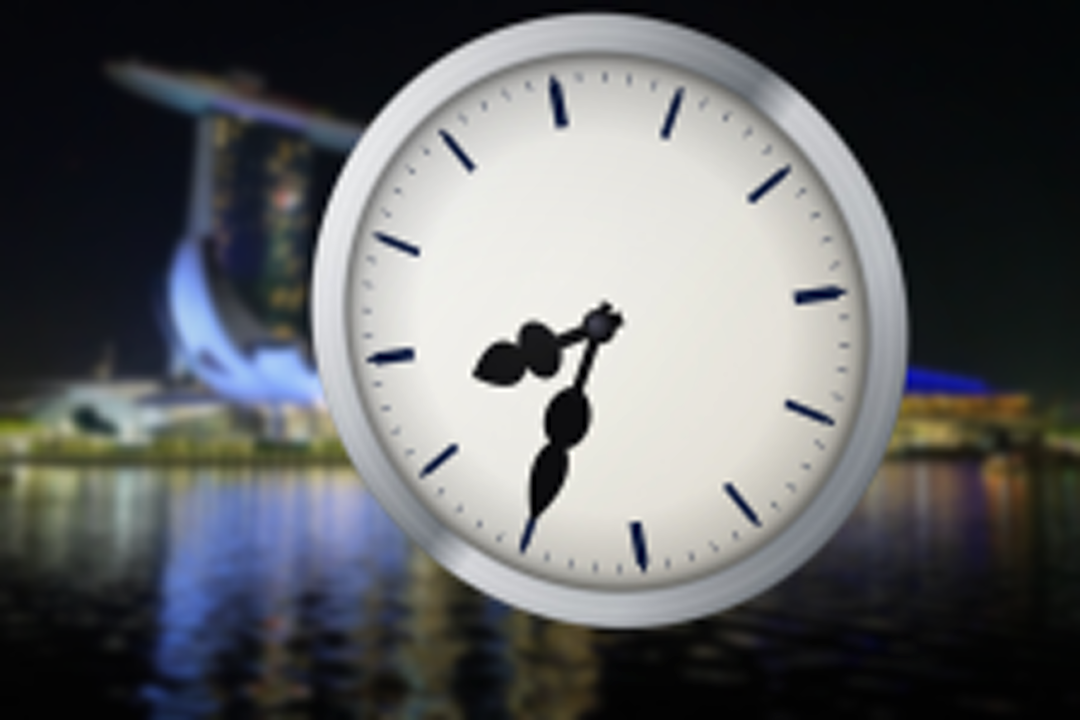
8.35
